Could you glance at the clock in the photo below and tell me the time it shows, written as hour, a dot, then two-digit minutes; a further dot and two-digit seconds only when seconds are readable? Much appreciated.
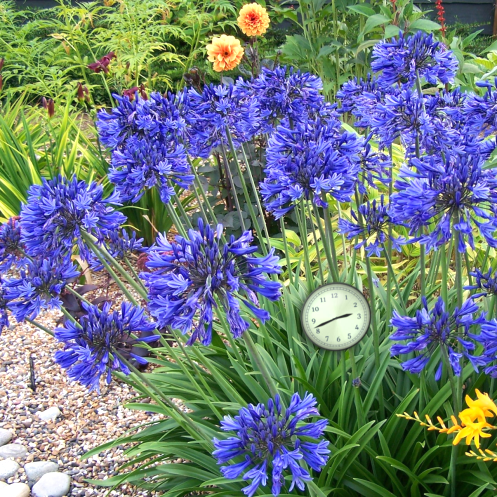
2.42
